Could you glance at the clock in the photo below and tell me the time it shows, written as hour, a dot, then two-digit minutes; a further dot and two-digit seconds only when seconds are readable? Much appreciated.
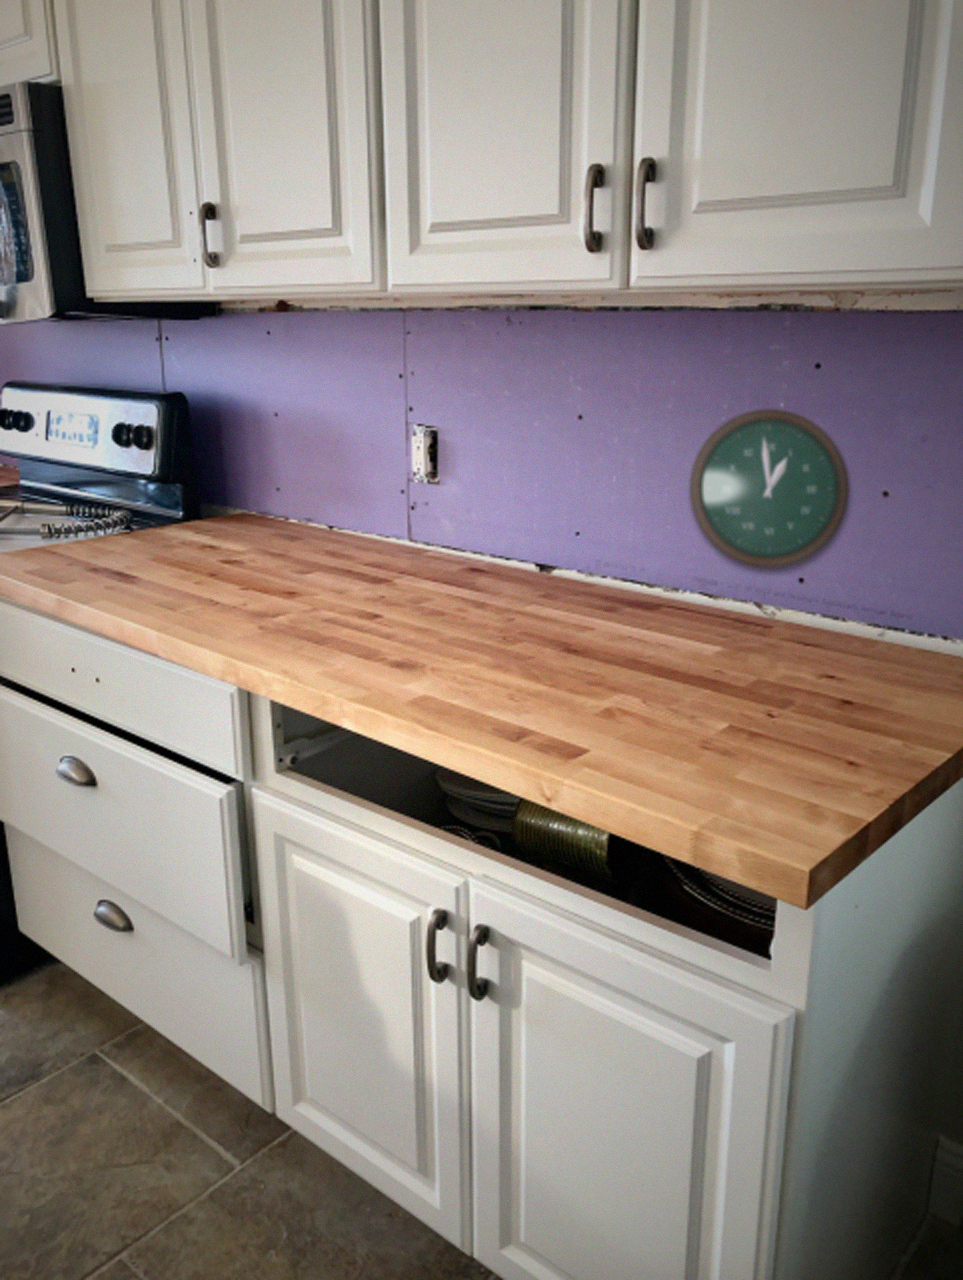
12.59
